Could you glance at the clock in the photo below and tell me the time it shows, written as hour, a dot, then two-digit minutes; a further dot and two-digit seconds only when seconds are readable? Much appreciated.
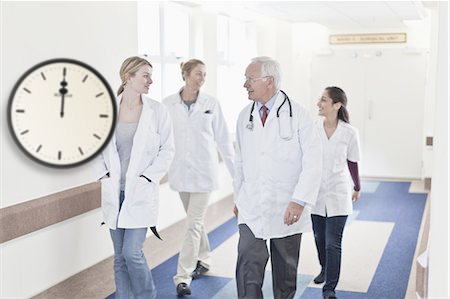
12.00
